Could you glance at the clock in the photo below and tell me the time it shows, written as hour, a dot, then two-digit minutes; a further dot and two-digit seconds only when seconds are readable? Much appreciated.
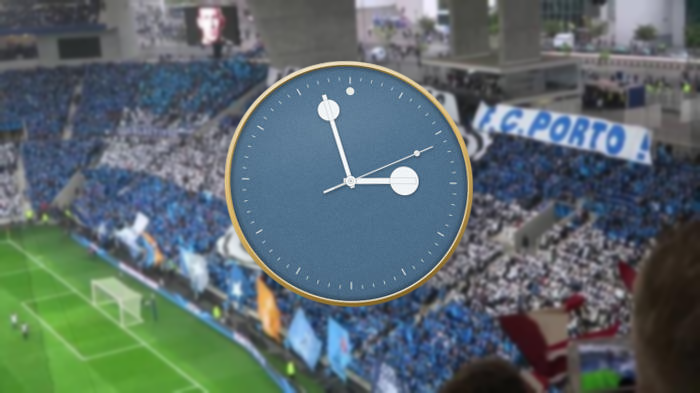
2.57.11
